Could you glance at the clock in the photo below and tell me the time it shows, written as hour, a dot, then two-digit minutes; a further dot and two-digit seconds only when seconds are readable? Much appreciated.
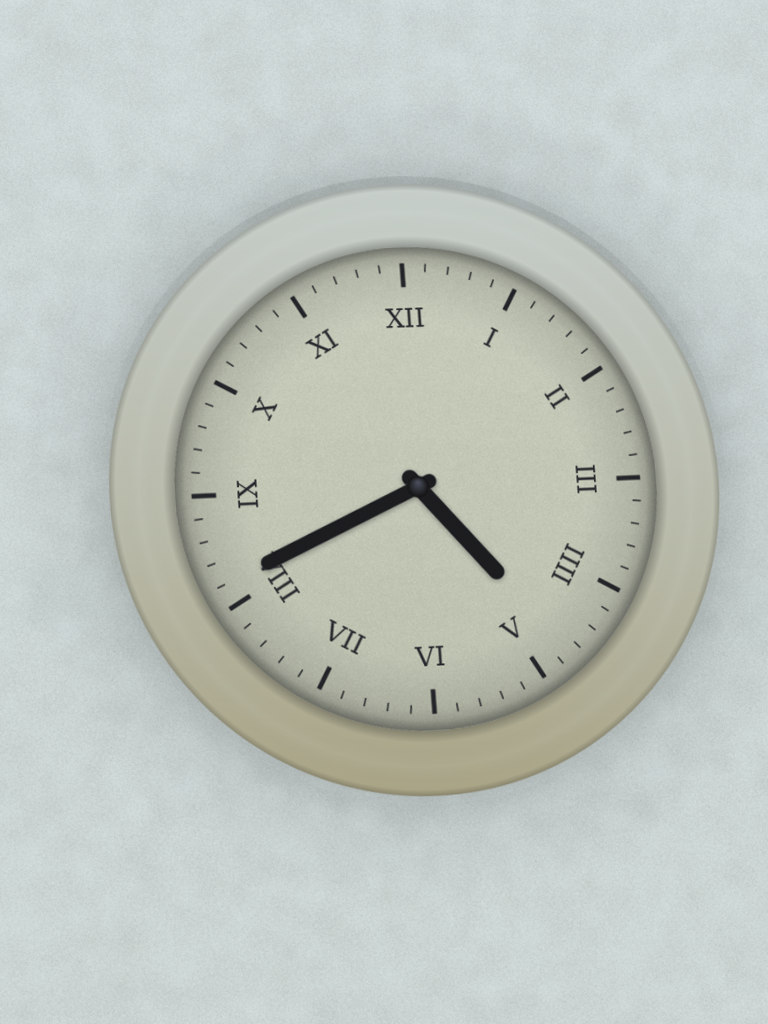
4.41
